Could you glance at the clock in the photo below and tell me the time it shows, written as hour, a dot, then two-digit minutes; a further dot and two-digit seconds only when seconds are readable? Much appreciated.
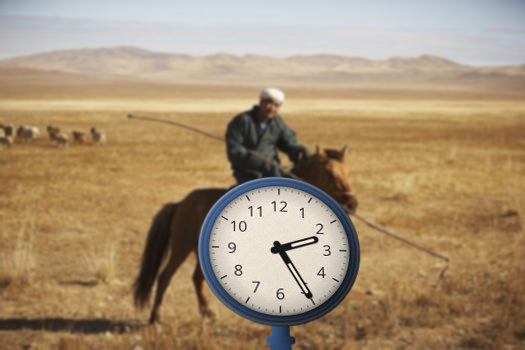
2.25
